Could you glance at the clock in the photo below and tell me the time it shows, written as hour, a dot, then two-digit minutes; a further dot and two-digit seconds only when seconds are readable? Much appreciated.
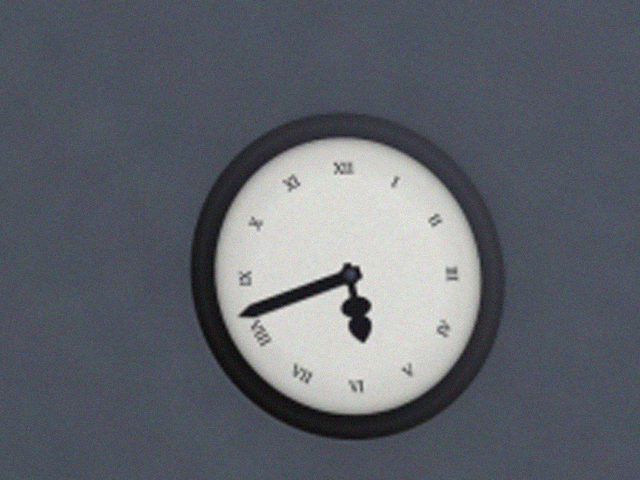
5.42
